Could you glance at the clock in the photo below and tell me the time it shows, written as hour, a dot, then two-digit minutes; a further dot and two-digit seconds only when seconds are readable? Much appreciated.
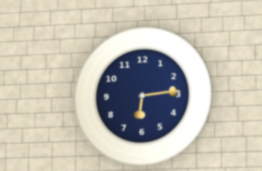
6.14
